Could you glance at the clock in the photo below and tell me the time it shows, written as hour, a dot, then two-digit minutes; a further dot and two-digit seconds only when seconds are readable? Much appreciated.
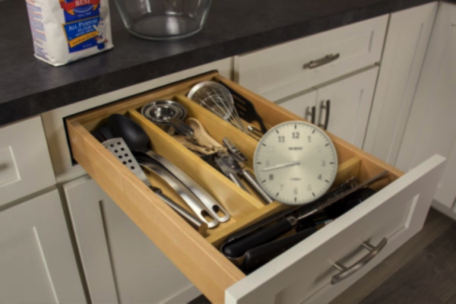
8.43
